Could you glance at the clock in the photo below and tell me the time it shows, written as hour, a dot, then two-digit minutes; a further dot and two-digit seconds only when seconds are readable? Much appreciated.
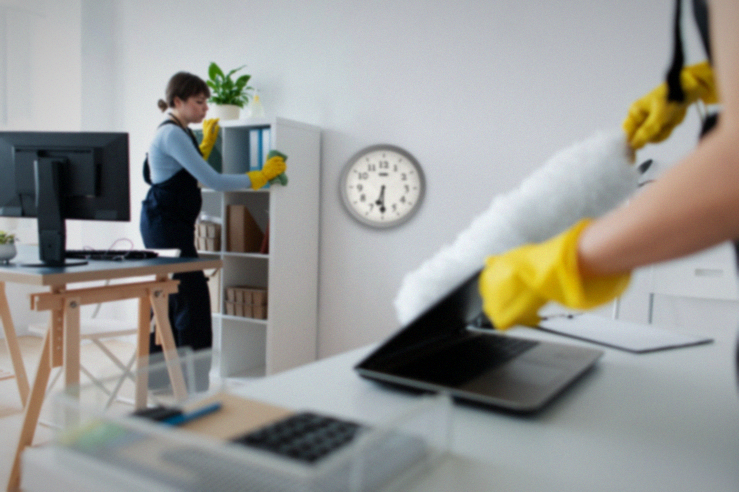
6.30
